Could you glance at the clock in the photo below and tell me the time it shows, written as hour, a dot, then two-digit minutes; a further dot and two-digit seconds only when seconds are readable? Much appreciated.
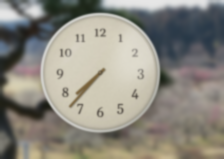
7.37
